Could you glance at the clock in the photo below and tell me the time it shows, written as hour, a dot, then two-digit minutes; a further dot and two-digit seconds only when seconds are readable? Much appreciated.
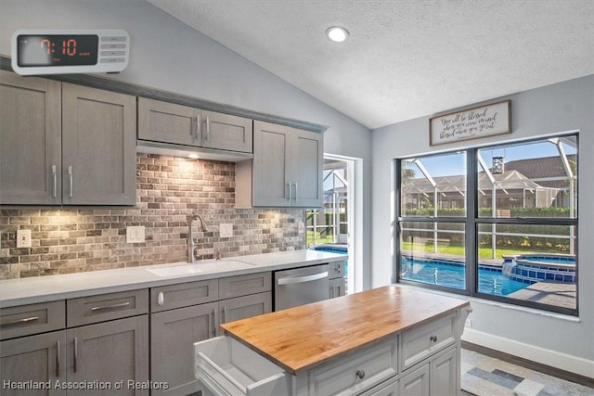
7.10
